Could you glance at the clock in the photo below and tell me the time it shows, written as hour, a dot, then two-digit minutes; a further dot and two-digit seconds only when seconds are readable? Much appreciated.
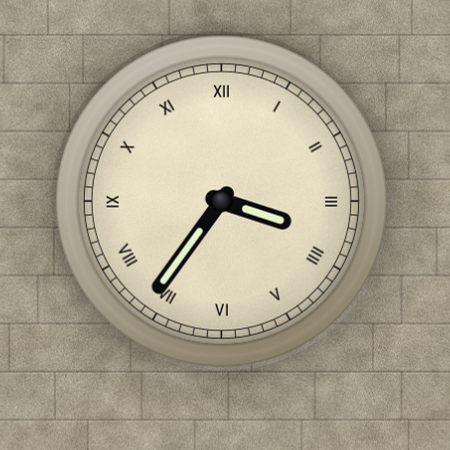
3.36
